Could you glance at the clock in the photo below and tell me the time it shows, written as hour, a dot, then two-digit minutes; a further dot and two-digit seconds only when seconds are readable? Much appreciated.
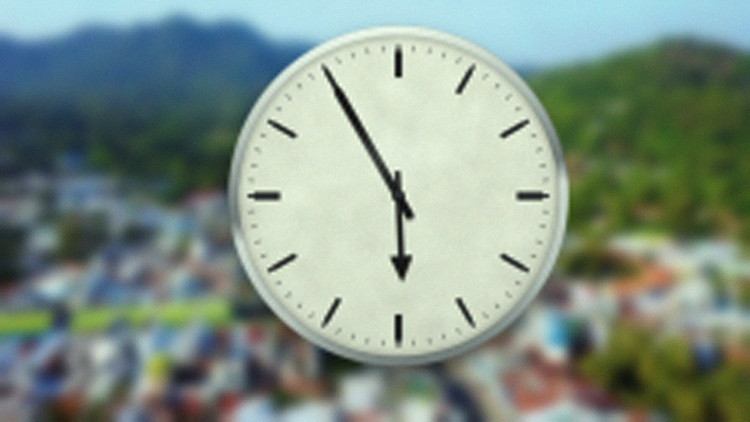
5.55
